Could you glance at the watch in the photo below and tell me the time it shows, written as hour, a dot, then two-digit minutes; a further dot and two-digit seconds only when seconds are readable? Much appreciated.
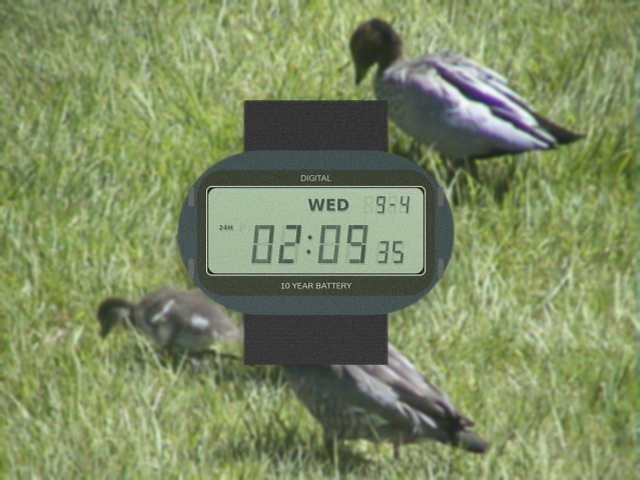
2.09.35
